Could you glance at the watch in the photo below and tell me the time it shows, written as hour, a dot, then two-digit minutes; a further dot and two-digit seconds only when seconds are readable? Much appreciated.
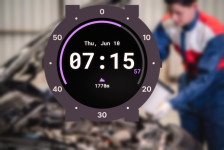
7.15
